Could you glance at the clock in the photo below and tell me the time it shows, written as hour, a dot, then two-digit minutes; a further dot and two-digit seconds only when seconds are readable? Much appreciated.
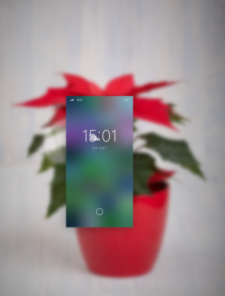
15.01
